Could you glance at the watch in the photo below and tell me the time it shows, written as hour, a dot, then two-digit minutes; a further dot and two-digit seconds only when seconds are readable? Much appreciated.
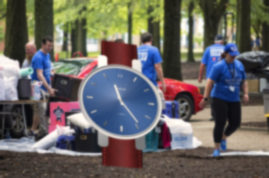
11.24
